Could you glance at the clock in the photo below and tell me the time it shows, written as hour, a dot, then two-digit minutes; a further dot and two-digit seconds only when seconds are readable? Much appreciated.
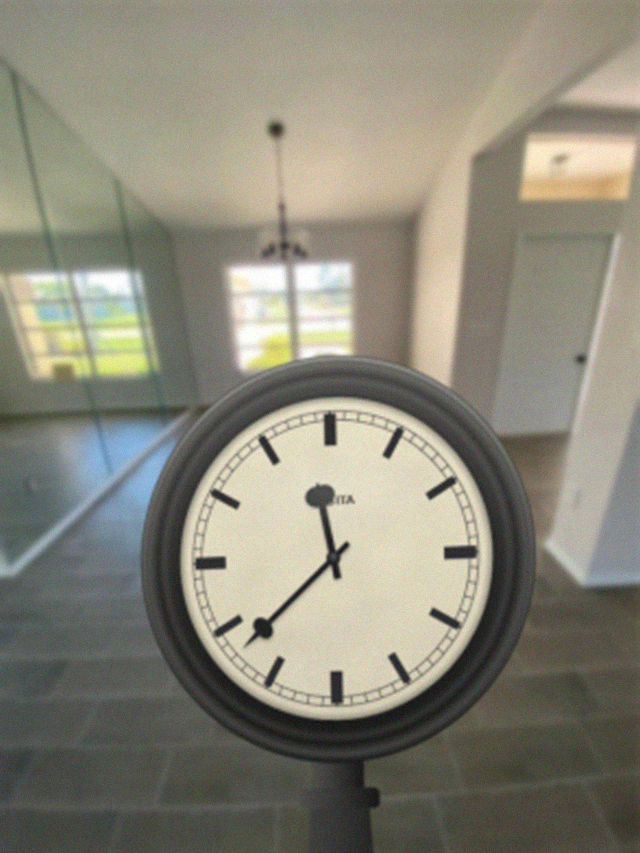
11.38
